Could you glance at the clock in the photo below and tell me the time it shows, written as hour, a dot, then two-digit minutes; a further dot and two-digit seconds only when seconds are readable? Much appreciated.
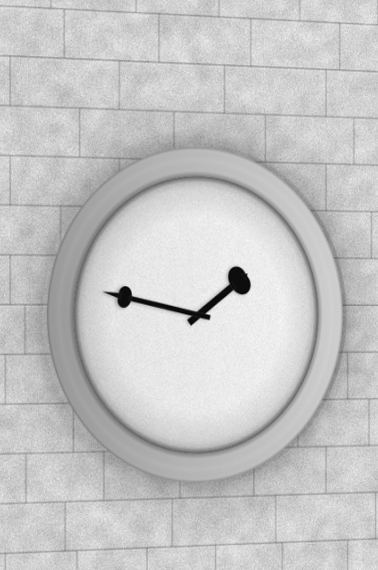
1.47
